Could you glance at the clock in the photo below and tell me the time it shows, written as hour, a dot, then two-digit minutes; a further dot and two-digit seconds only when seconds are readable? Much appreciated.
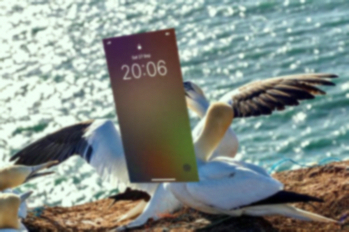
20.06
